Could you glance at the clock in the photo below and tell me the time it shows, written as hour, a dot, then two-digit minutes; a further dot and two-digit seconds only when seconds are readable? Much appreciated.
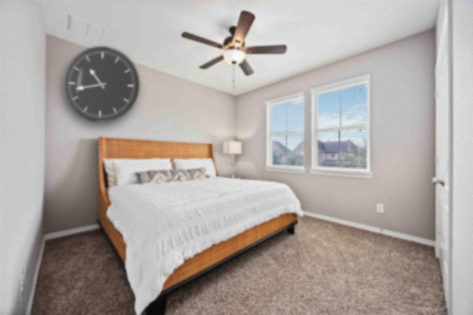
10.43
